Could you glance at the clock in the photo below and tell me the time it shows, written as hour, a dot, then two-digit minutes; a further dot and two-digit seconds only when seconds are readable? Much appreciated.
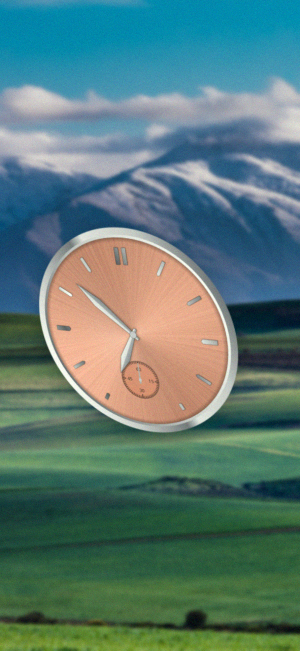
6.52
